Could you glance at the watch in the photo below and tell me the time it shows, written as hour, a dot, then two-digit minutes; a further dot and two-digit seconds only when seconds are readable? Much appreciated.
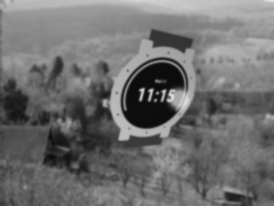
11.15
